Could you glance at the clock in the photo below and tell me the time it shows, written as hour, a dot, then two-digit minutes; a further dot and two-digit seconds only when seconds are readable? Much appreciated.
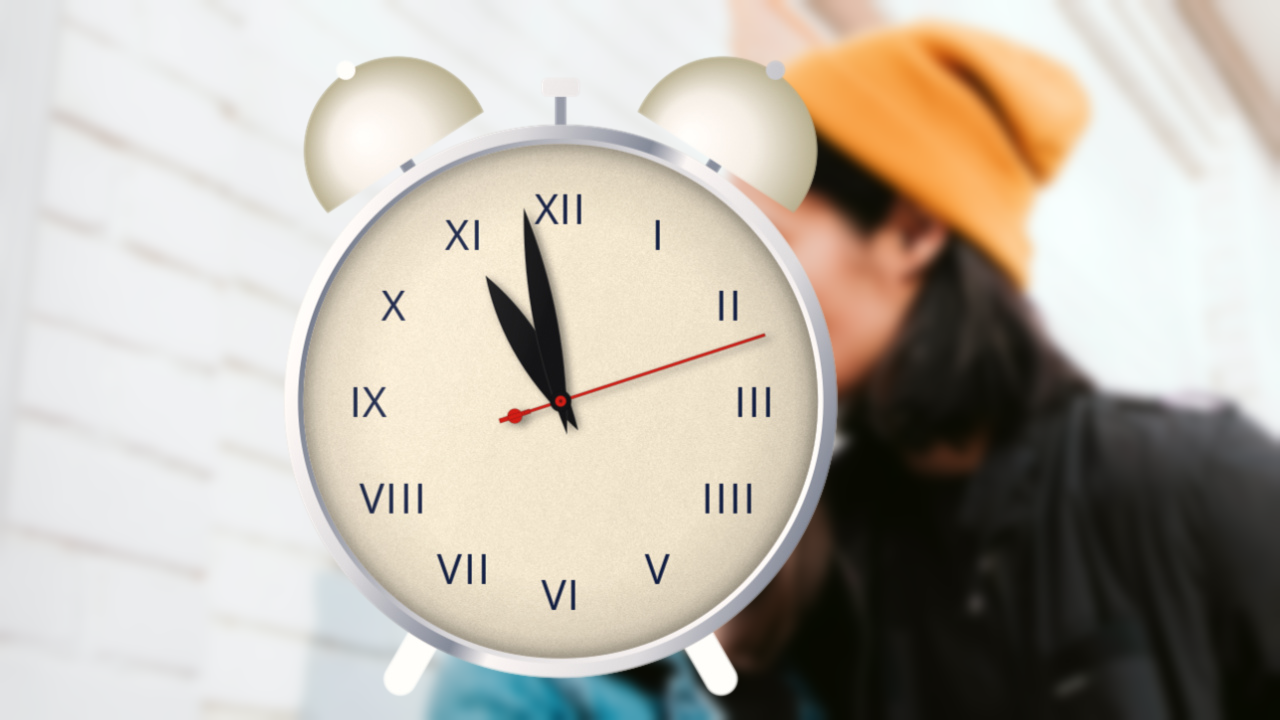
10.58.12
